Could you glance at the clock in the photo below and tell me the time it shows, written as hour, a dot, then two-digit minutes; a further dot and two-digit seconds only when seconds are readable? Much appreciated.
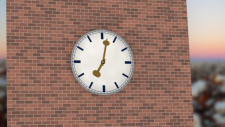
7.02
